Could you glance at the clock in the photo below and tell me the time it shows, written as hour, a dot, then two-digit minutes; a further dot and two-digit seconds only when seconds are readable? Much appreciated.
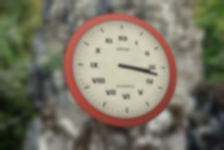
3.17
